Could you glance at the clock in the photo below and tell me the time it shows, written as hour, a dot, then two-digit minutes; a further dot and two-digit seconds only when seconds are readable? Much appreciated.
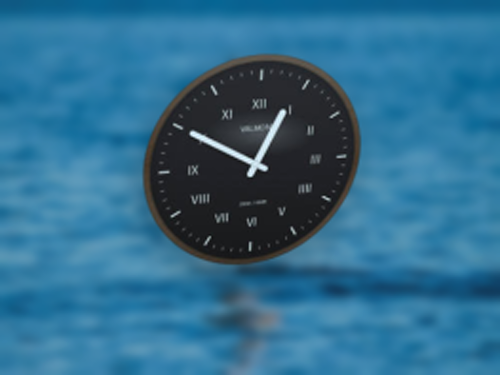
12.50
